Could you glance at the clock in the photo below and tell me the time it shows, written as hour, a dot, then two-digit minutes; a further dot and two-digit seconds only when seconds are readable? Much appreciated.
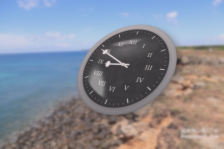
8.49
